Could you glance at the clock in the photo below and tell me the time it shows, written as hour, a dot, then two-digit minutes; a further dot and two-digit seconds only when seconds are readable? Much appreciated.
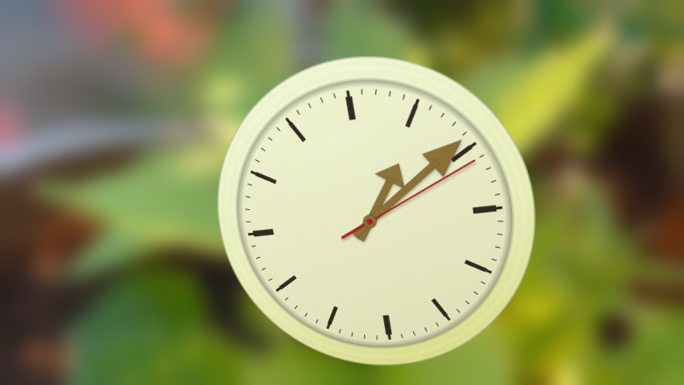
1.09.11
